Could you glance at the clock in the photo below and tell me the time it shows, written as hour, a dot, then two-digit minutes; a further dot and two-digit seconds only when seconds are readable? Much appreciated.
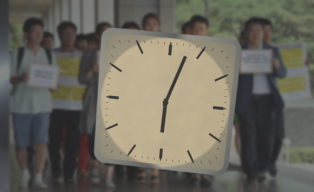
6.03
